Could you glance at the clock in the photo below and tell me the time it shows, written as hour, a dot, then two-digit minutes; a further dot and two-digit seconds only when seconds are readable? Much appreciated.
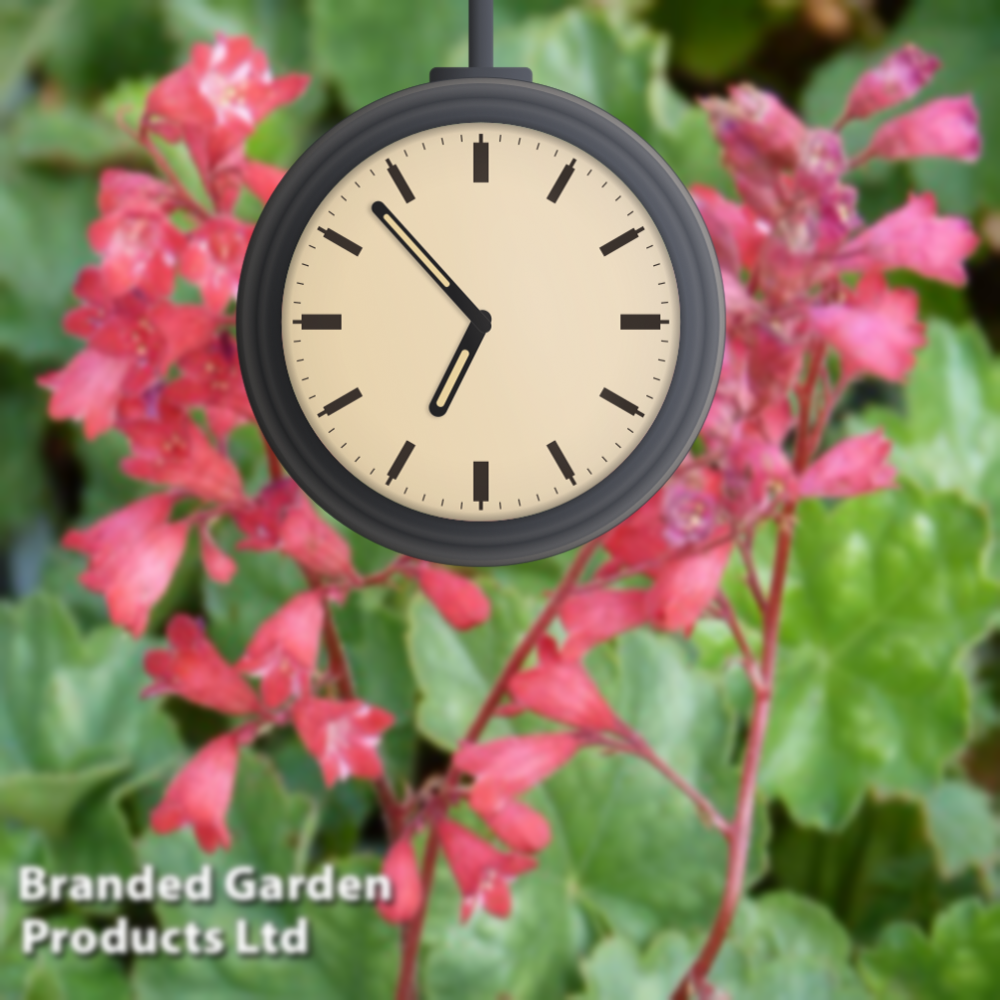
6.53
